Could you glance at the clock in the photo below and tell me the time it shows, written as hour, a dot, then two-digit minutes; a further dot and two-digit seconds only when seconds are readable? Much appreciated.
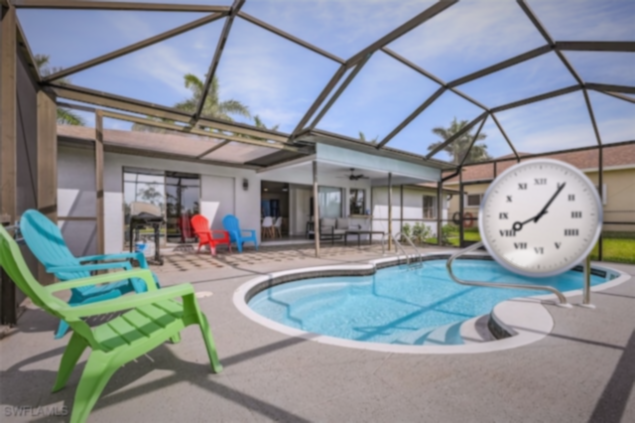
8.06
